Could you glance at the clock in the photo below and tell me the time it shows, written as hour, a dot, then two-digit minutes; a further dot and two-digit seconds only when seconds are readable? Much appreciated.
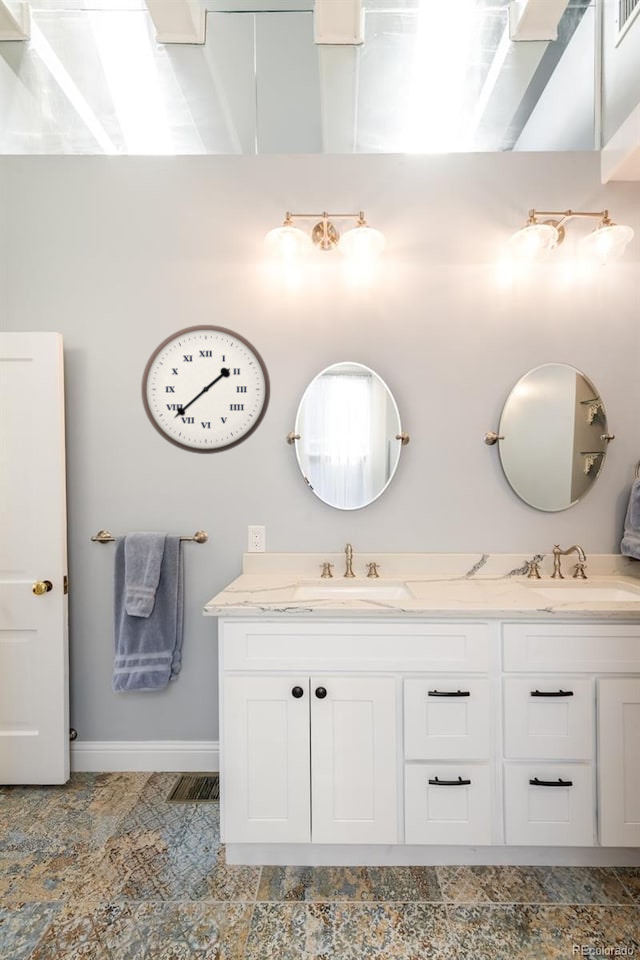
1.38
